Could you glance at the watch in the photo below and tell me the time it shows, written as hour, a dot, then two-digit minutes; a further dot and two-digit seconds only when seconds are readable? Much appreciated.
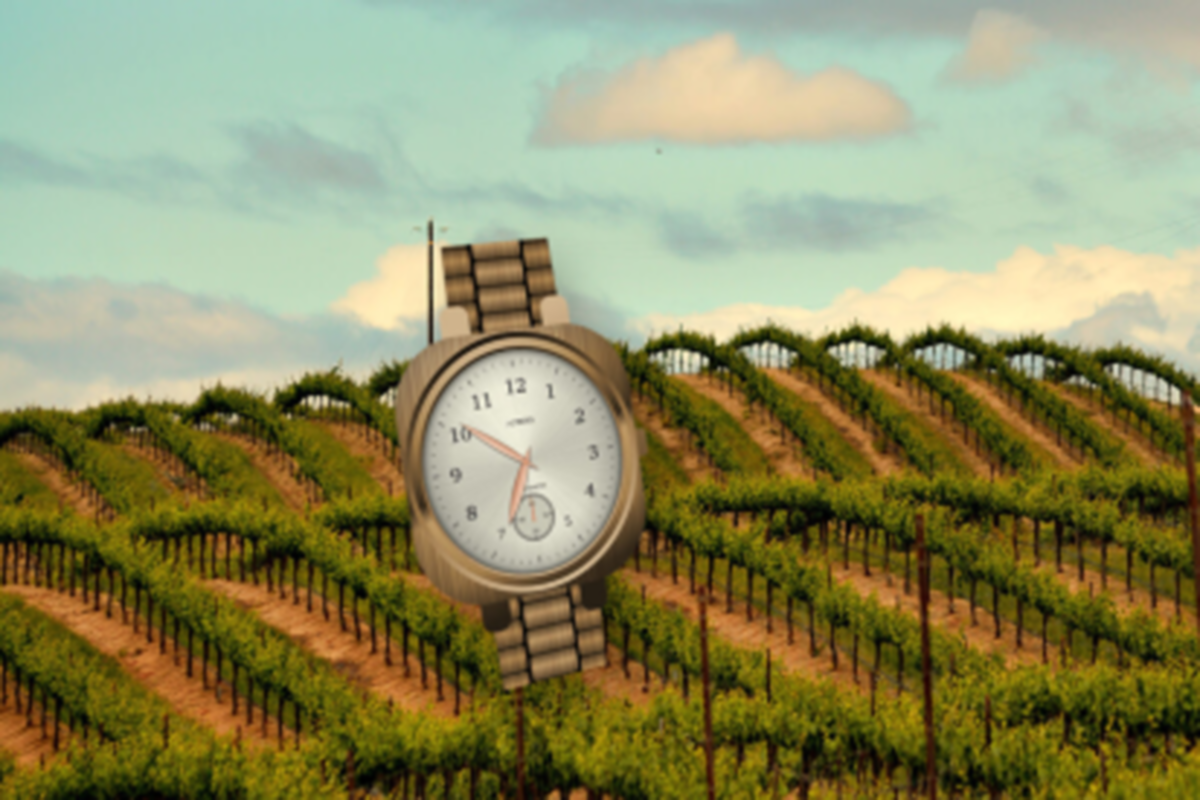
6.51
